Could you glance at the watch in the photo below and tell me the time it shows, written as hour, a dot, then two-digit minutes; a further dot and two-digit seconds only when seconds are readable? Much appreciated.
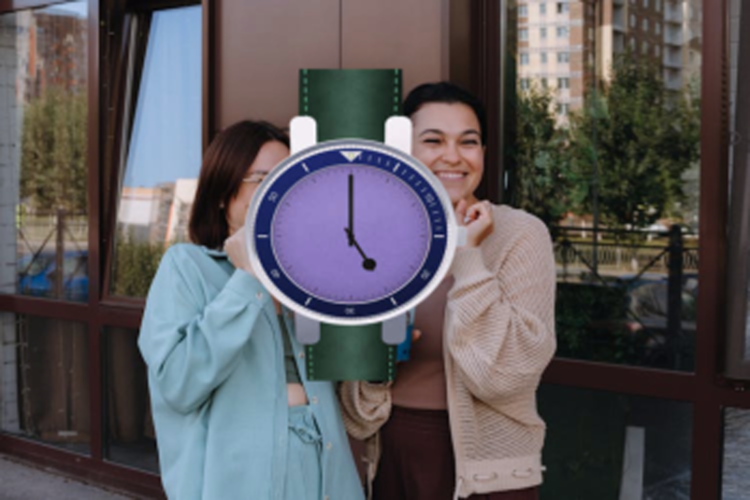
5.00
